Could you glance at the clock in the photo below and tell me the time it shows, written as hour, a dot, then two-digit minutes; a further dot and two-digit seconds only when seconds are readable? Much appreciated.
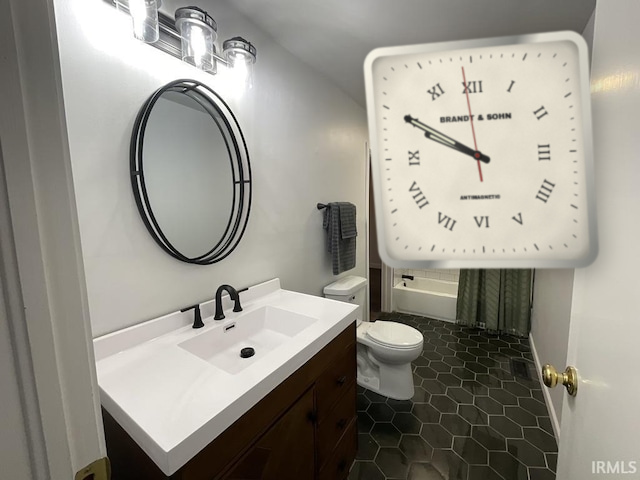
9.49.59
